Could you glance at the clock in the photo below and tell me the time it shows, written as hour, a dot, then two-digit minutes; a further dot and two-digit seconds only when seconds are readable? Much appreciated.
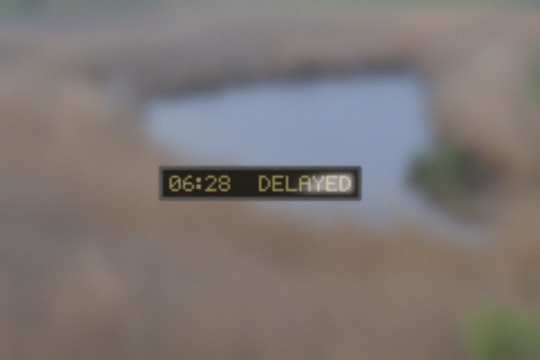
6.28
